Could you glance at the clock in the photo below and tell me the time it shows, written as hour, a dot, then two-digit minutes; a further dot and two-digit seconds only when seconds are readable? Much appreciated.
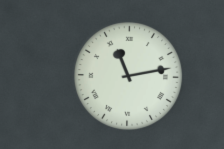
11.13
